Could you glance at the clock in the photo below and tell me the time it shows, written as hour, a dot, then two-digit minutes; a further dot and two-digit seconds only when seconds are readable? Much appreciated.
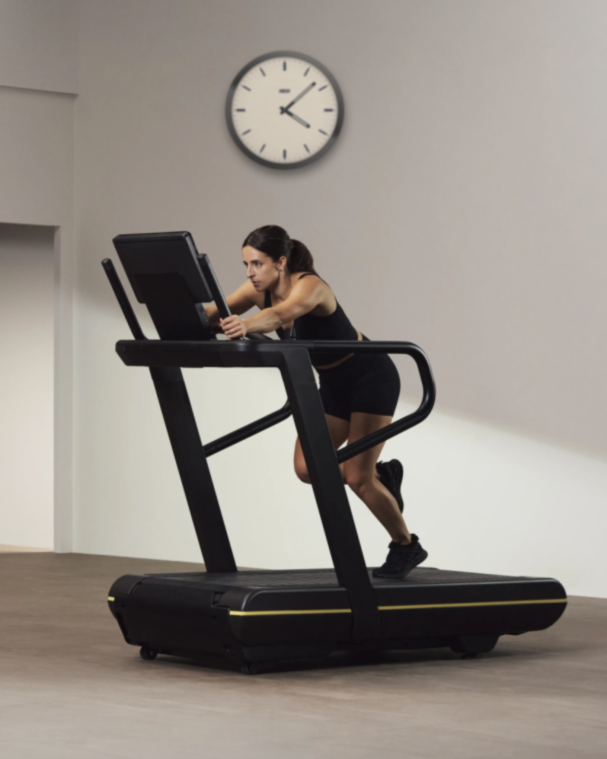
4.08
